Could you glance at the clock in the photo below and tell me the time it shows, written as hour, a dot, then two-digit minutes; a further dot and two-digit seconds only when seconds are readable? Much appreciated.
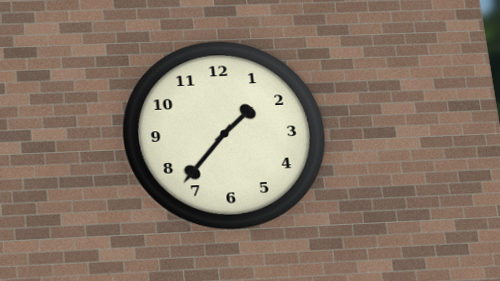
1.37
